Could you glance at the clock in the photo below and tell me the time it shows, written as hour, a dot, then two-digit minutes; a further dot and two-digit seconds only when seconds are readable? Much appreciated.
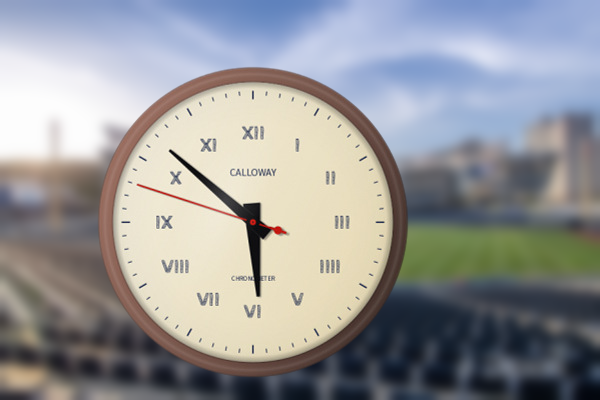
5.51.48
